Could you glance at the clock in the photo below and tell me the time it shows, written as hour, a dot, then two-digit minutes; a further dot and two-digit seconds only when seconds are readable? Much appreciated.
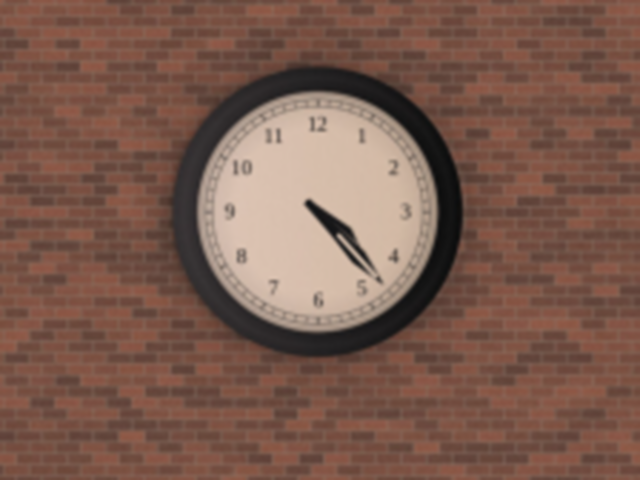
4.23
